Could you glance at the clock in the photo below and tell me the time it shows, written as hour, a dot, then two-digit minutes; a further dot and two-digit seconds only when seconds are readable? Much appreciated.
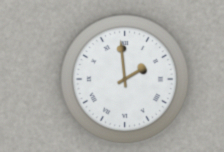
1.59
